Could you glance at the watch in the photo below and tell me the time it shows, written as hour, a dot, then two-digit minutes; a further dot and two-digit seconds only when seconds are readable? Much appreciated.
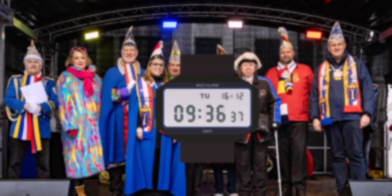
9.36.37
